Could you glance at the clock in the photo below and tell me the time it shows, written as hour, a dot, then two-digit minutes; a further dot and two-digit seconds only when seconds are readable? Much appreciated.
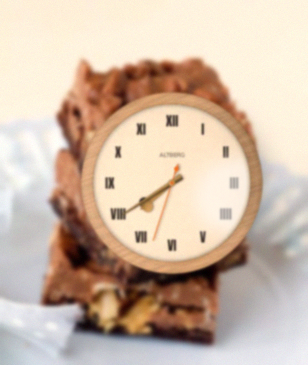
7.39.33
